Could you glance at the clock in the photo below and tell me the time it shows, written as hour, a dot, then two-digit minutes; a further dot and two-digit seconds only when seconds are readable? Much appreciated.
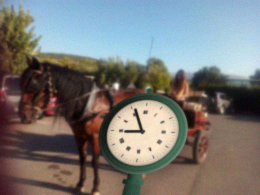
8.56
